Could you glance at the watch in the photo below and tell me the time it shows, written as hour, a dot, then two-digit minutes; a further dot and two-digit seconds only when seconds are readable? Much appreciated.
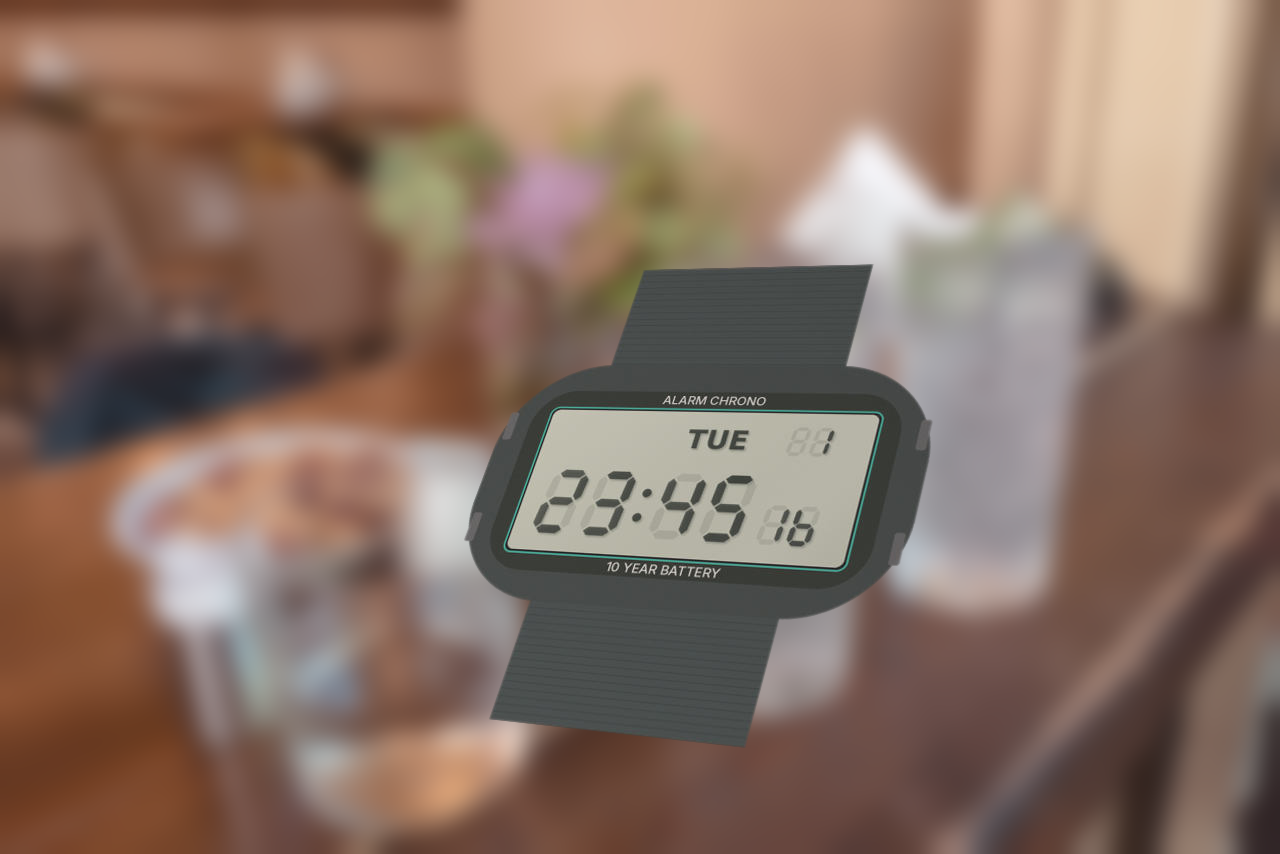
23.45.16
